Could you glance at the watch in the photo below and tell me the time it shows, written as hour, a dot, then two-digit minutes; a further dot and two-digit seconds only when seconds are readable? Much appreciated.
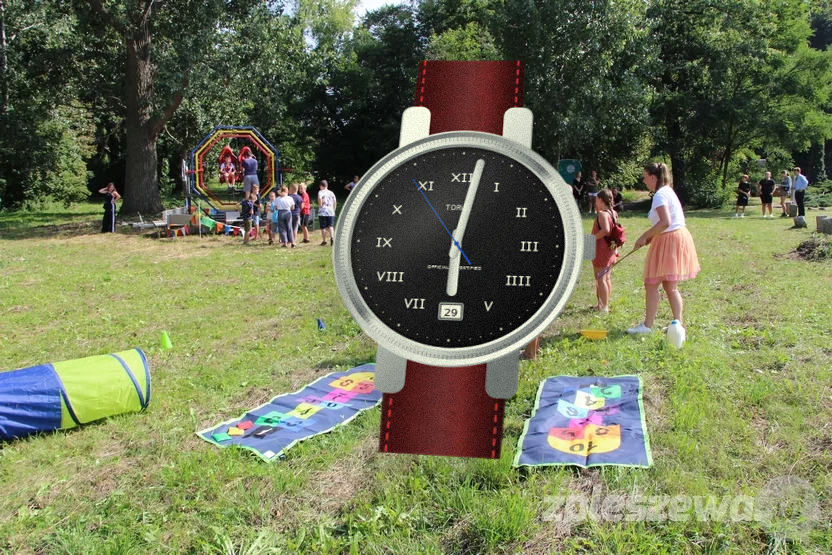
6.01.54
